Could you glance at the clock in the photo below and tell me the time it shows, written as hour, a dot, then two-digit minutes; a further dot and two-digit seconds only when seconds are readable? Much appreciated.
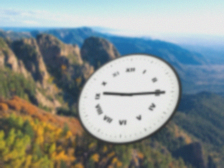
9.15
